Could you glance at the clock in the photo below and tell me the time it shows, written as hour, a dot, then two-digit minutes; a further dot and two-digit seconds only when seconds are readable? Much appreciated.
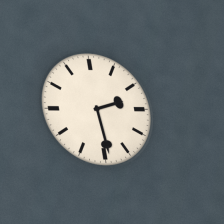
2.29
